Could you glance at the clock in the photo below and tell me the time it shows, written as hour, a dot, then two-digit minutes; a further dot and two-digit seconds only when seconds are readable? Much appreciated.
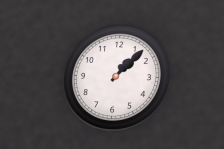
1.07
